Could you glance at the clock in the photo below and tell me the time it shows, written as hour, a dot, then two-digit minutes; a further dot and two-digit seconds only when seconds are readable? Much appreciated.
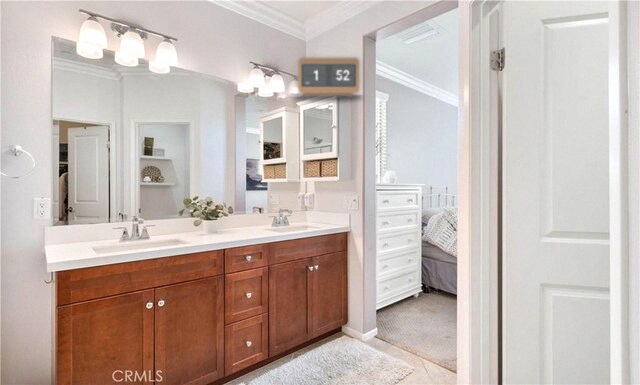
1.52
